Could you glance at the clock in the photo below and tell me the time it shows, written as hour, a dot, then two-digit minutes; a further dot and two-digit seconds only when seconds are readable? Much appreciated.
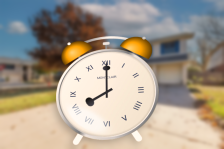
8.00
